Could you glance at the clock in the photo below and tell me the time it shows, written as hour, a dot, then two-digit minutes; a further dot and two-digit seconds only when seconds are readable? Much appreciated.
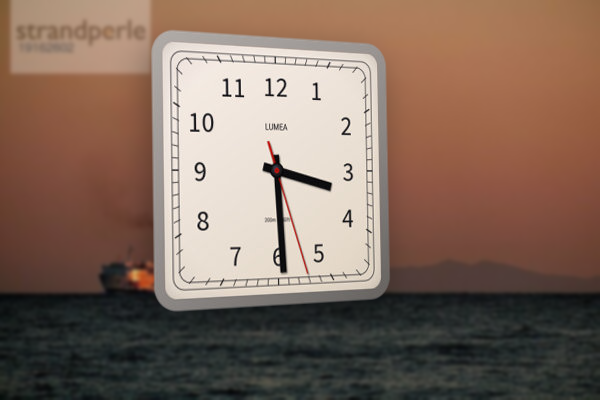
3.29.27
